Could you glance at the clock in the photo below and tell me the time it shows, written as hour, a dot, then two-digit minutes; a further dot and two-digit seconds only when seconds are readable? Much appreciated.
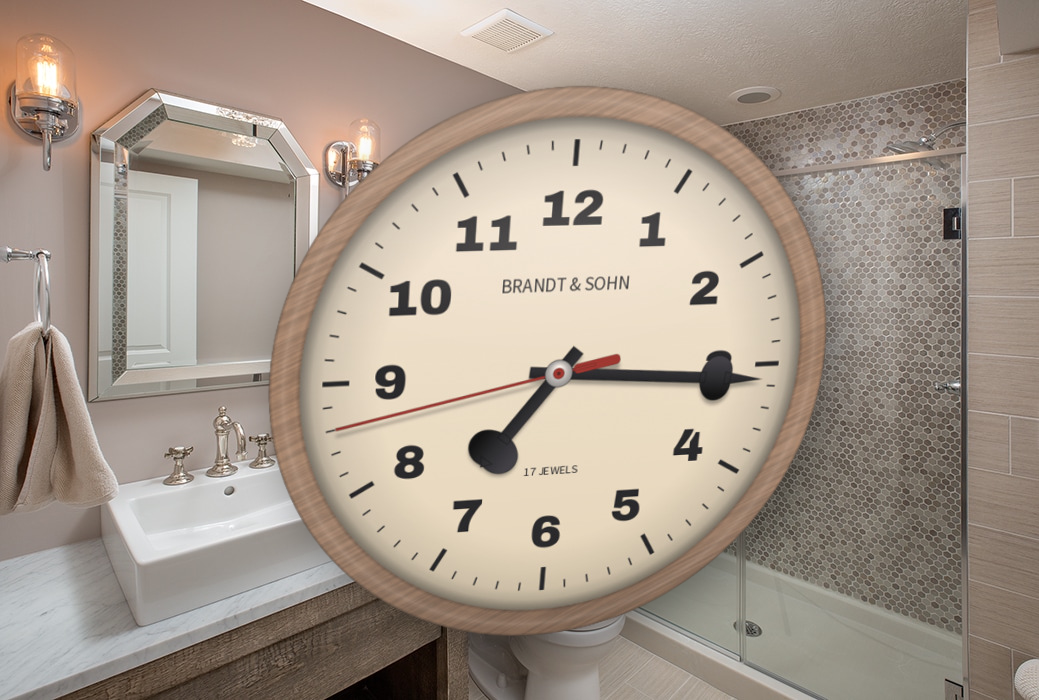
7.15.43
